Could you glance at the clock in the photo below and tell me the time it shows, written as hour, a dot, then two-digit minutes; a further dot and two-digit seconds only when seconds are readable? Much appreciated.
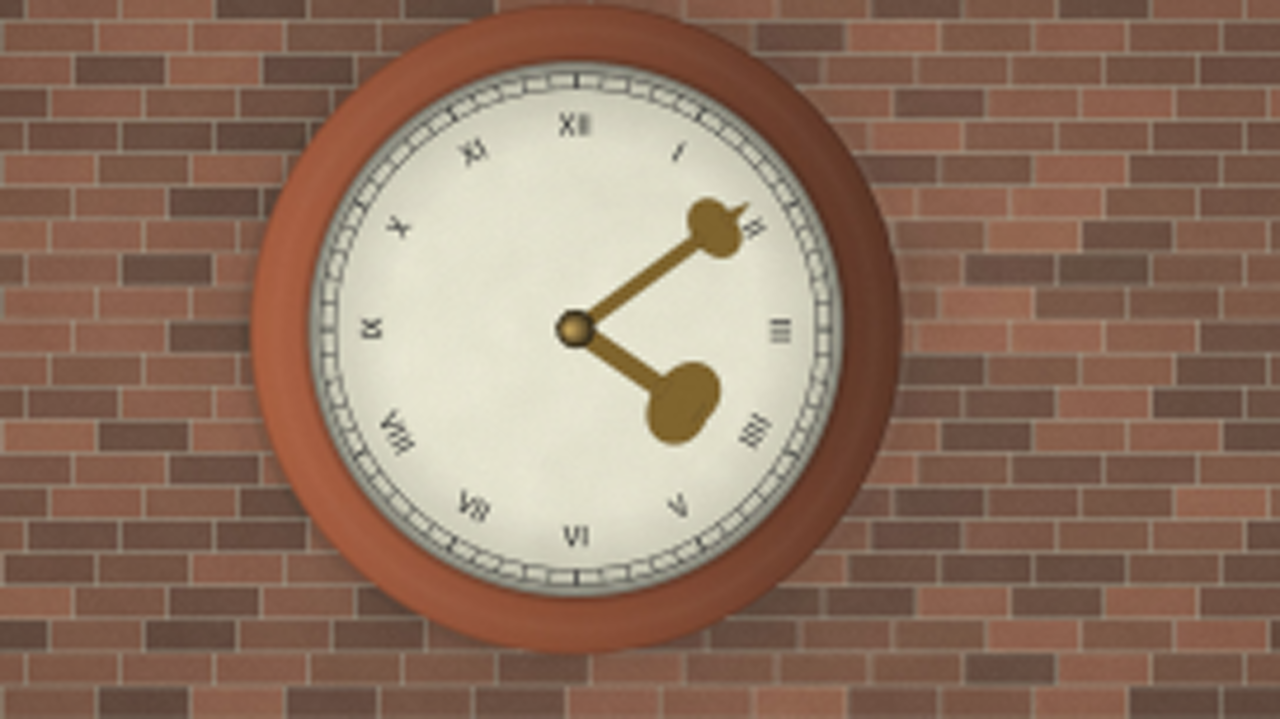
4.09
